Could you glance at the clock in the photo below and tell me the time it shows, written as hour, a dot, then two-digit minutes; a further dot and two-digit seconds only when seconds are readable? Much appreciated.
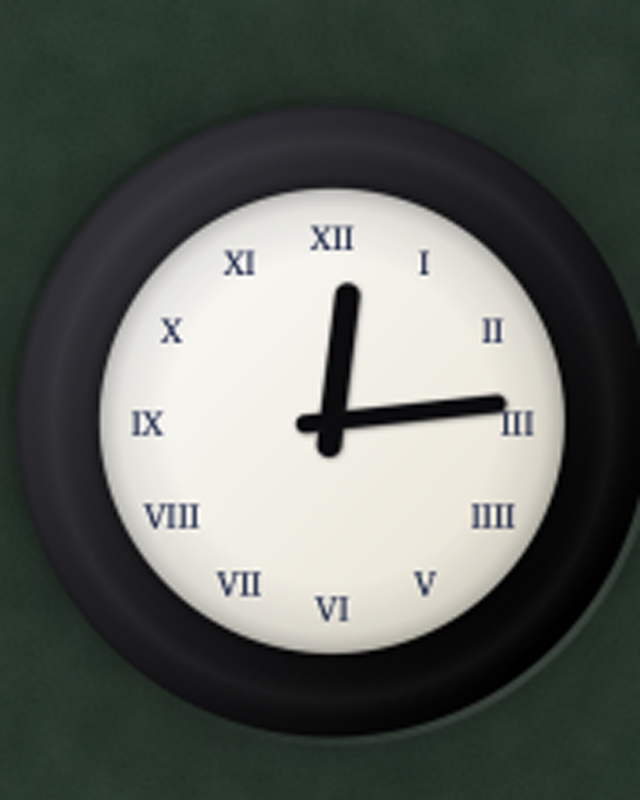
12.14
